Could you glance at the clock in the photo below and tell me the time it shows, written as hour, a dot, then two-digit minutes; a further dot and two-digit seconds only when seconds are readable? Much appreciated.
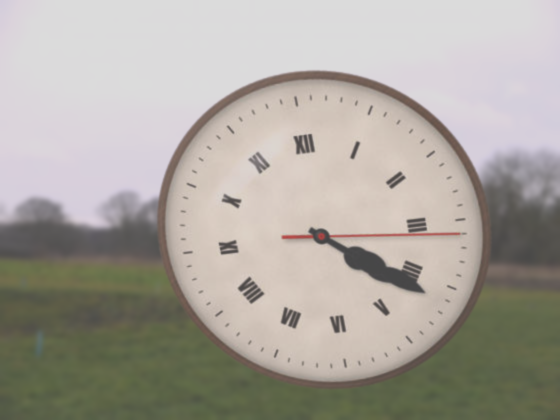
4.21.16
